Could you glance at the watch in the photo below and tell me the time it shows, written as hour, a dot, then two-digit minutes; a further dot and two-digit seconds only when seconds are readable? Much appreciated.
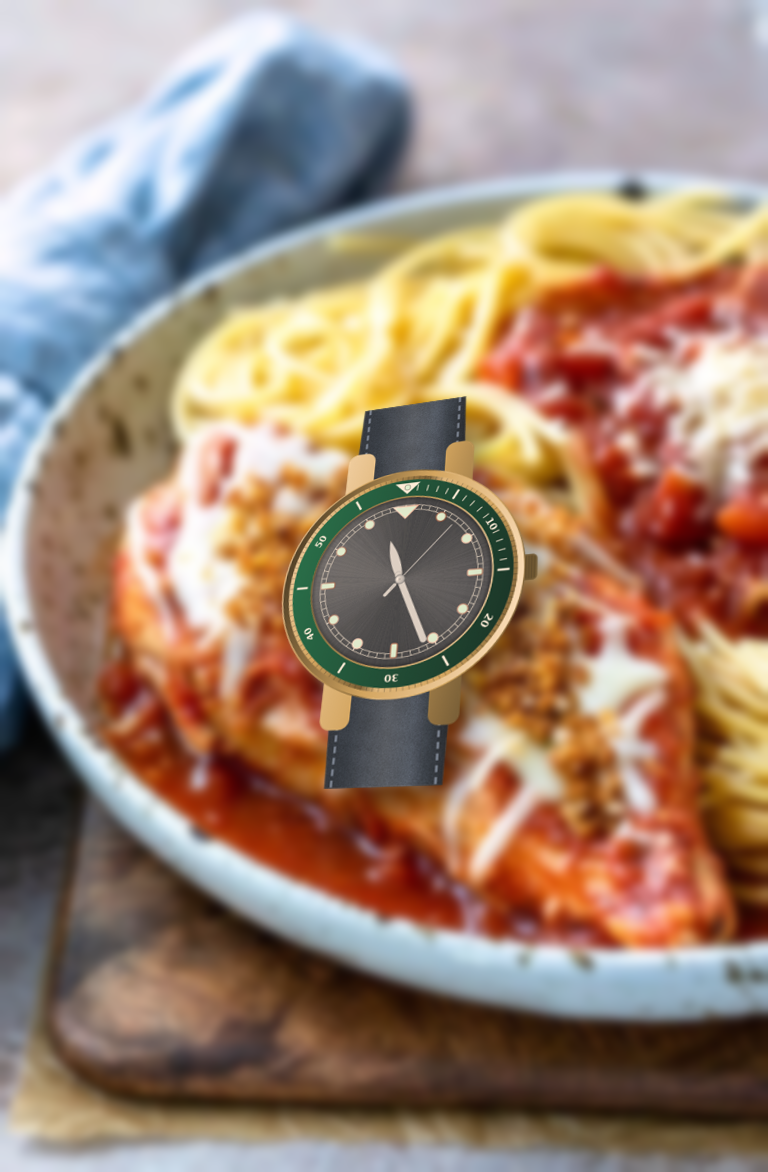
11.26.07
